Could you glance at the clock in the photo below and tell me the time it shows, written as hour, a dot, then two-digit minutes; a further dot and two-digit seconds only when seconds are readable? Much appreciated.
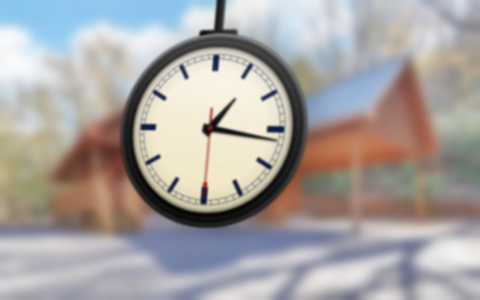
1.16.30
